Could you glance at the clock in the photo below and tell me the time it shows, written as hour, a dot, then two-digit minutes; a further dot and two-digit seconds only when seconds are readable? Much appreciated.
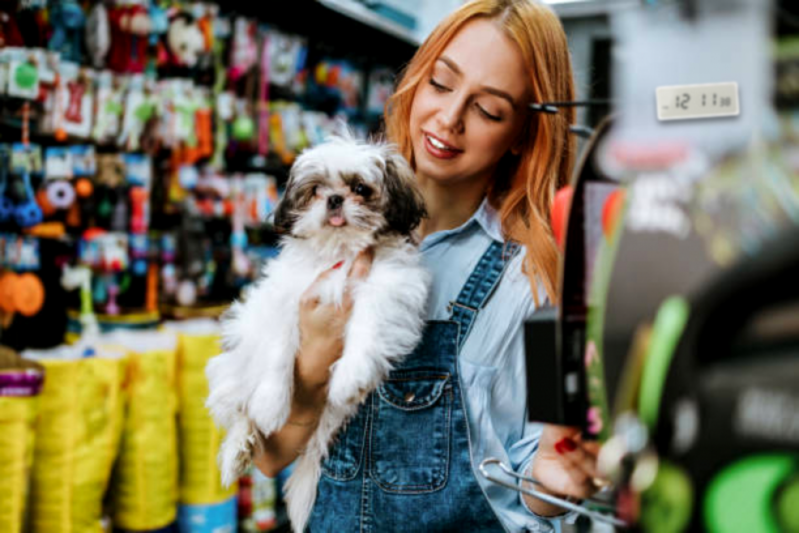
12.11
